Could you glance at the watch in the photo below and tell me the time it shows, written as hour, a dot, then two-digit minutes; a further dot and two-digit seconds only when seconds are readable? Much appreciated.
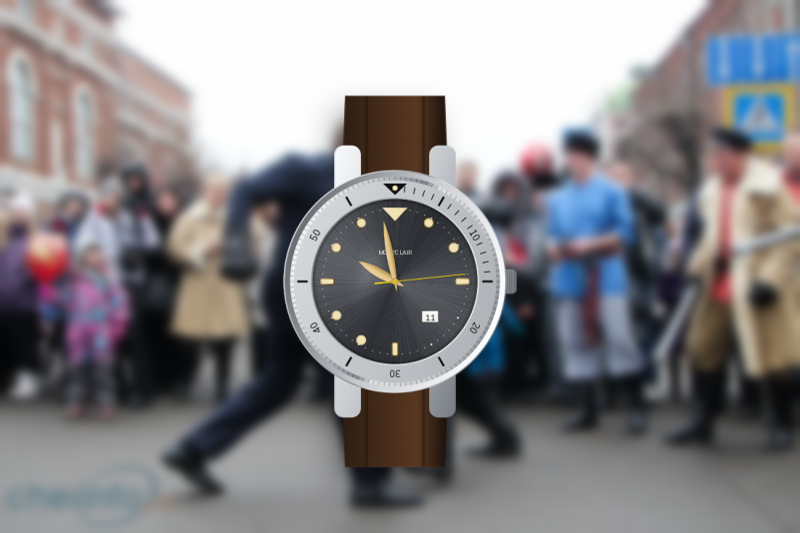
9.58.14
